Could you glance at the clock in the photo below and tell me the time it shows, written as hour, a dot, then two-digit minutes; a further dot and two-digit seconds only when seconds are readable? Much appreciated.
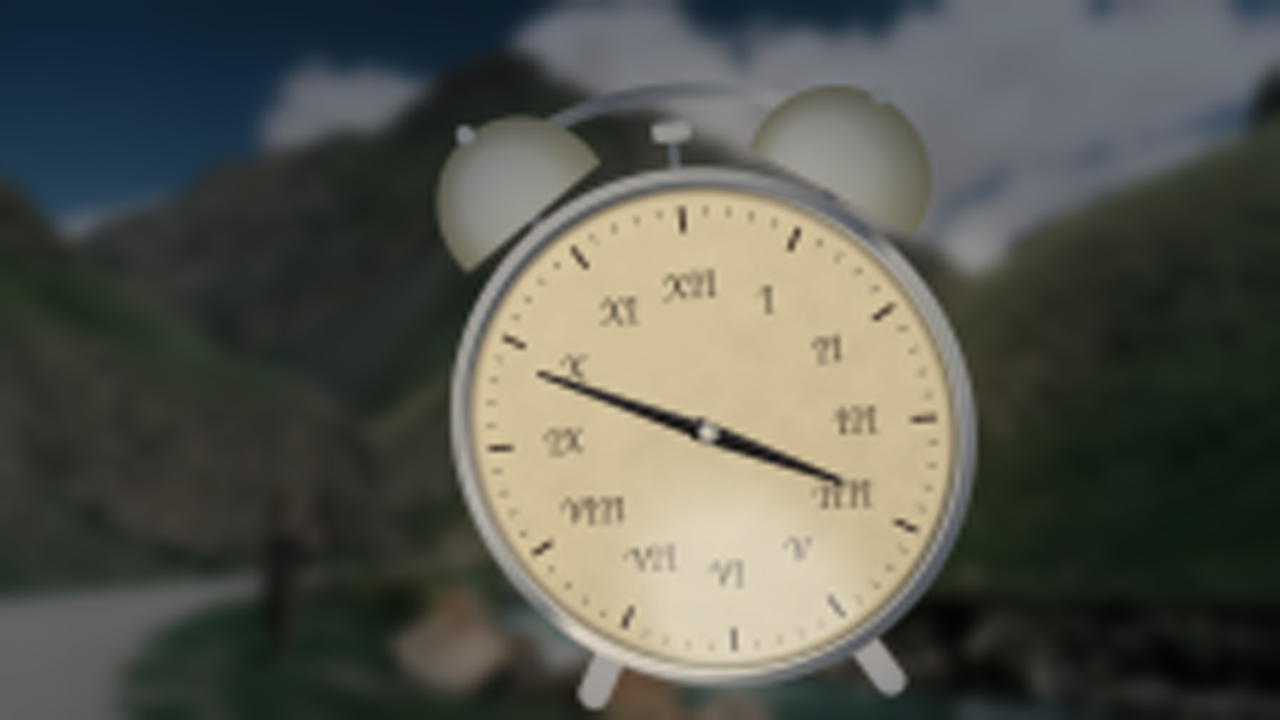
3.49
